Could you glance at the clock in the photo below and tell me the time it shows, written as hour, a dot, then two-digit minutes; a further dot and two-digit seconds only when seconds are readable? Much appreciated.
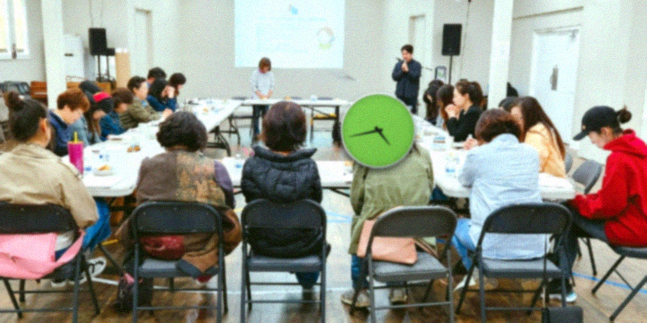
4.43
